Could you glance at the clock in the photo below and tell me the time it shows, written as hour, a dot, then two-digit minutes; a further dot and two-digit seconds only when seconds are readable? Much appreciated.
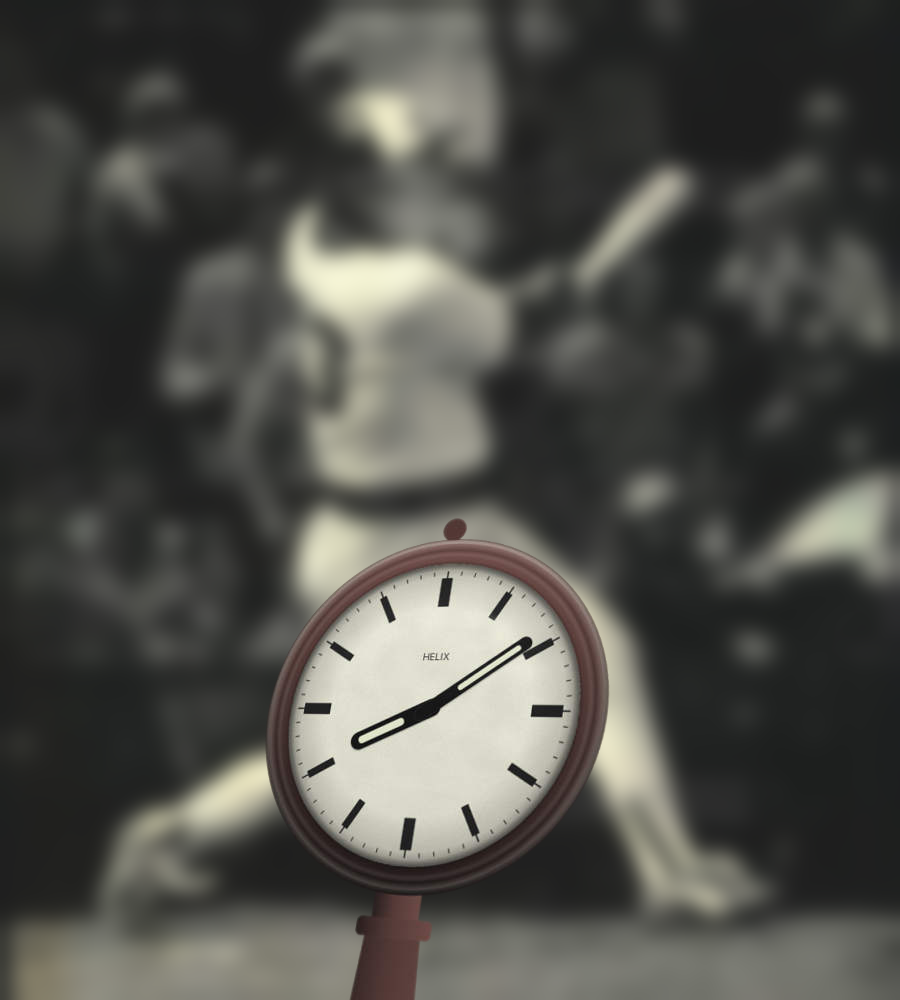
8.09
